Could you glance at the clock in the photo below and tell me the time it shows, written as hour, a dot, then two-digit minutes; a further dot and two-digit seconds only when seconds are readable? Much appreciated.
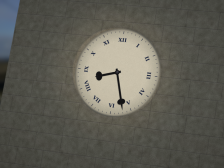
8.27
